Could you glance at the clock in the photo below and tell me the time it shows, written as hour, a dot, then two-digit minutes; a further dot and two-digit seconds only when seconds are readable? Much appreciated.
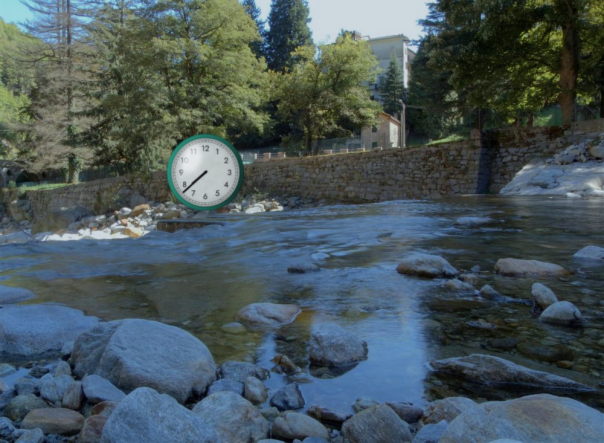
7.38
